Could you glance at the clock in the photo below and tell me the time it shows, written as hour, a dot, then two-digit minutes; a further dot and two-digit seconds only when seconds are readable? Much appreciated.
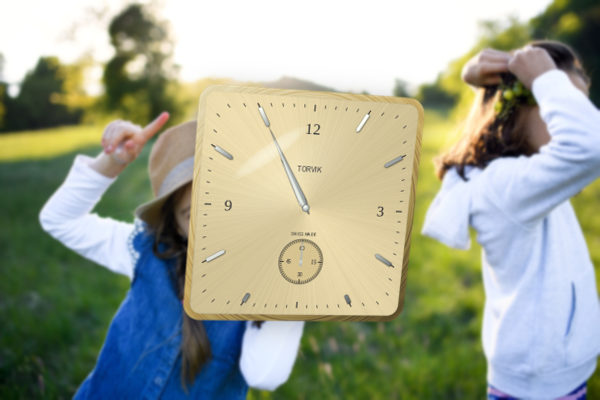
10.55
